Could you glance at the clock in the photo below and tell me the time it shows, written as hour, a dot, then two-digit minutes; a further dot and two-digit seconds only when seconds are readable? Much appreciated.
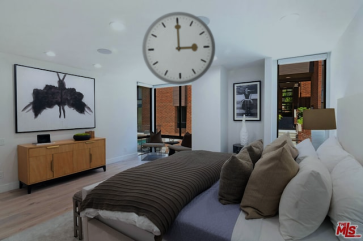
3.00
